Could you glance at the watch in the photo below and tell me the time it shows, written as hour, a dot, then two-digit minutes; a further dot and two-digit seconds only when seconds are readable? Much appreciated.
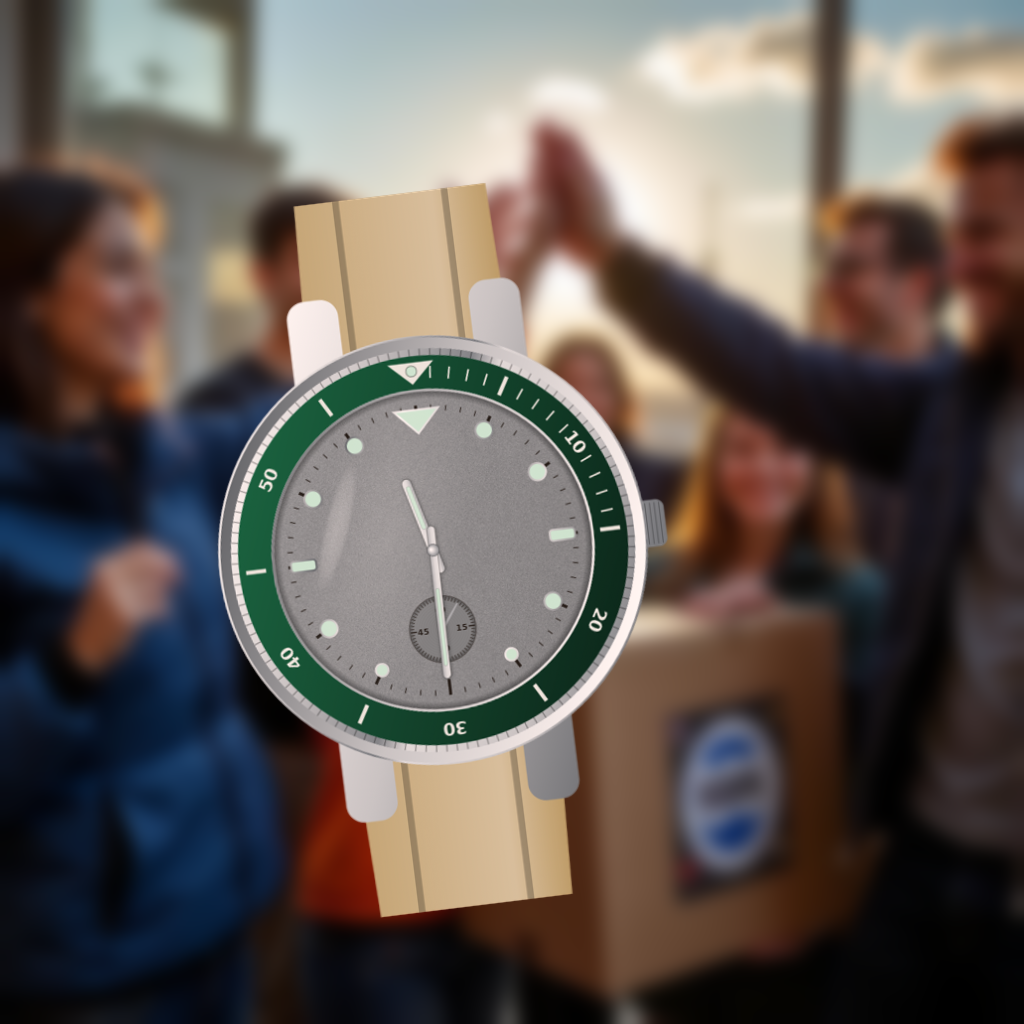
11.30.06
